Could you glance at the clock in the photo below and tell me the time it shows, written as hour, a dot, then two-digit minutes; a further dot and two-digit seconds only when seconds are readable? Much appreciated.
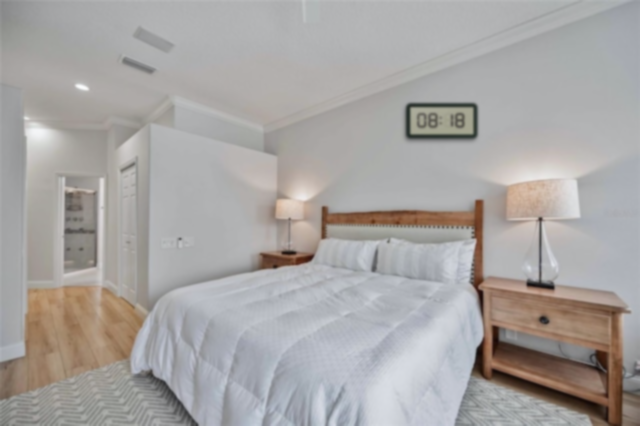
8.18
